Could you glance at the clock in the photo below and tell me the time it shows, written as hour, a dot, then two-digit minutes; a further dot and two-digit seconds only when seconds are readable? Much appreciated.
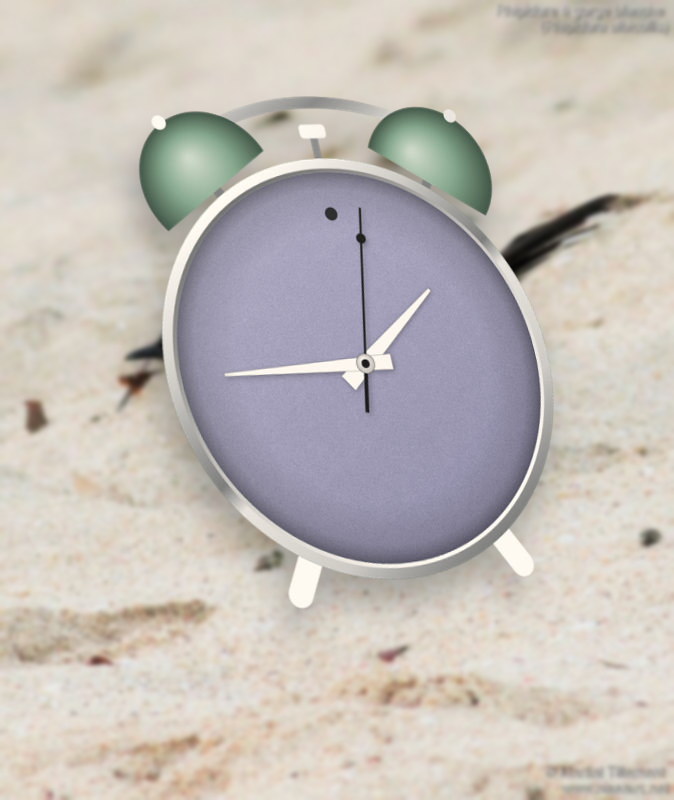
1.45.02
